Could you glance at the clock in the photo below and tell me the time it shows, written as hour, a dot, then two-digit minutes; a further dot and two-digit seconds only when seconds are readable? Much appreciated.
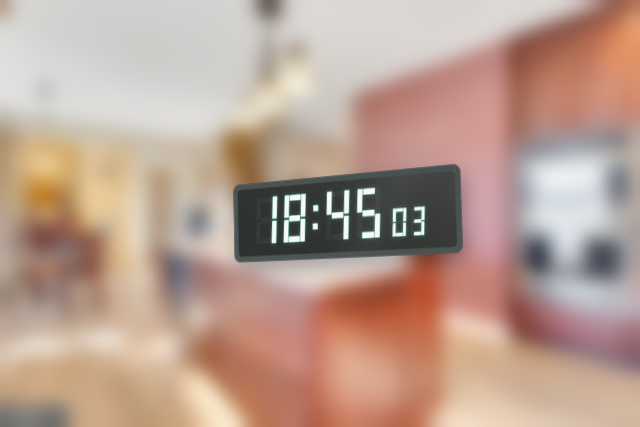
18.45.03
